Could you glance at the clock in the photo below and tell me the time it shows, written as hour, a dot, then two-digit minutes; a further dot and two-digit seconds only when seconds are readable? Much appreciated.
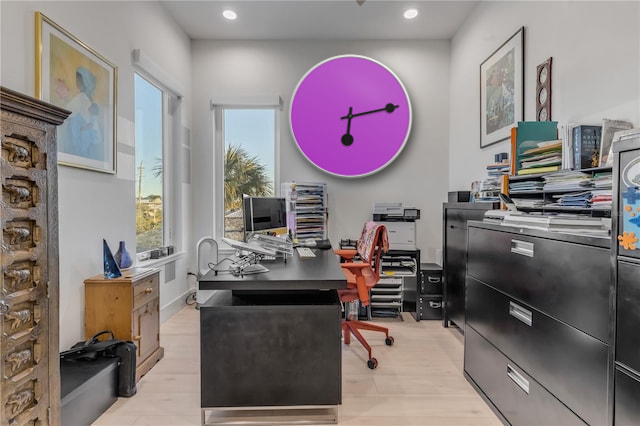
6.13
